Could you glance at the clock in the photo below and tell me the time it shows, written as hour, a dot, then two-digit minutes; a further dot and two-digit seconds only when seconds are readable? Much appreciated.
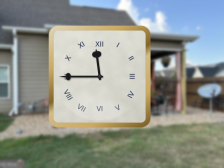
11.45
